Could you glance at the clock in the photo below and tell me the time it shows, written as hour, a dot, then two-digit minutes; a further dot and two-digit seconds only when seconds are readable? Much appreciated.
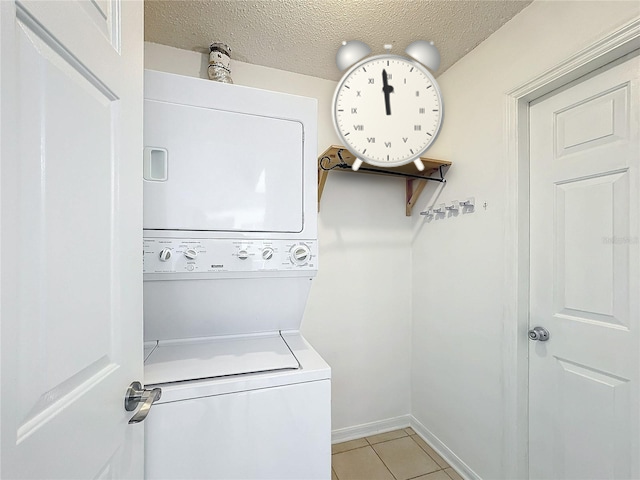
11.59
